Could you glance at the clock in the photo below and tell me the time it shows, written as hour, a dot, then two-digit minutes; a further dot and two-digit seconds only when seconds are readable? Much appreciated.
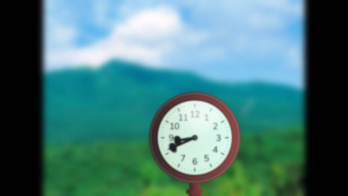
8.41
